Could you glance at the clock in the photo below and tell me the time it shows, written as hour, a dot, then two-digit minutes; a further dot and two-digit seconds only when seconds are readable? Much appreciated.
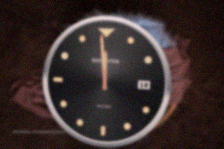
11.59
